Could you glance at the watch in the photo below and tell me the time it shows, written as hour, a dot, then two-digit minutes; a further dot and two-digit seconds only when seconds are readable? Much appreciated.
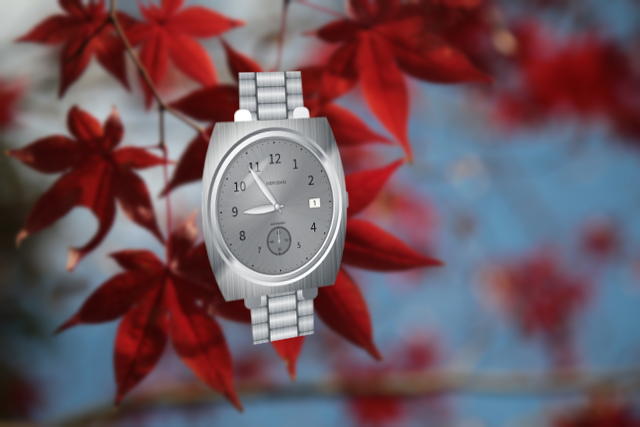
8.54
